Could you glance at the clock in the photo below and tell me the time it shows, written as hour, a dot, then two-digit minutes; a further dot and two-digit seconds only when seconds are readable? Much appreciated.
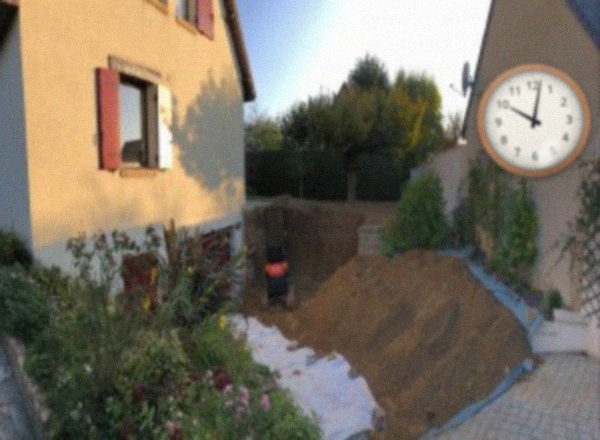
10.02
